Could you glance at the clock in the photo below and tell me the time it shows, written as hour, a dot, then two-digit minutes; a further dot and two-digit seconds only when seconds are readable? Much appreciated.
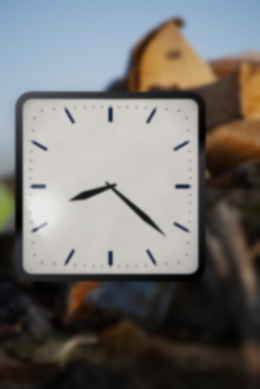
8.22
